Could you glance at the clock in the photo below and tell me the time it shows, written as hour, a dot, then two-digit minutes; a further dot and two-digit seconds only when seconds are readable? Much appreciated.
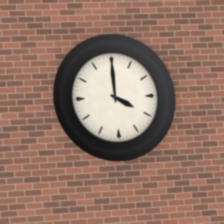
4.00
